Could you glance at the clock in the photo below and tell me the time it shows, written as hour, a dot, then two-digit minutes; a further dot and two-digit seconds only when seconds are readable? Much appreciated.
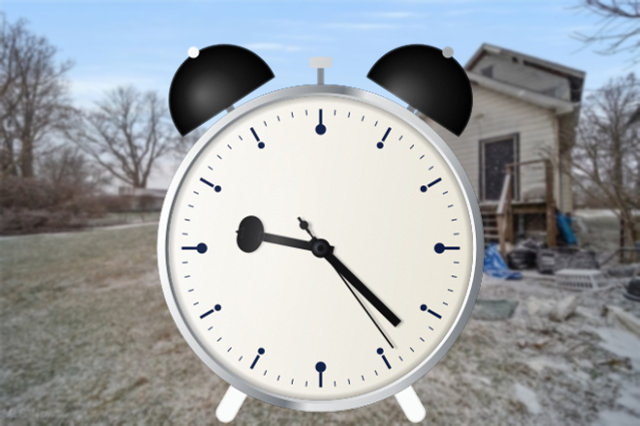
9.22.24
